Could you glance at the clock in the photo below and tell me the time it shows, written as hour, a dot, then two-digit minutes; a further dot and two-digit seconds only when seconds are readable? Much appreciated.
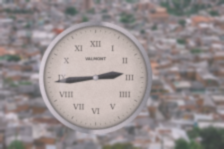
2.44
